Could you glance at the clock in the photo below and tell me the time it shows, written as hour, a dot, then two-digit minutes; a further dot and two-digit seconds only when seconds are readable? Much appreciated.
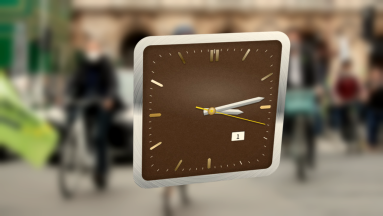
3.13.18
